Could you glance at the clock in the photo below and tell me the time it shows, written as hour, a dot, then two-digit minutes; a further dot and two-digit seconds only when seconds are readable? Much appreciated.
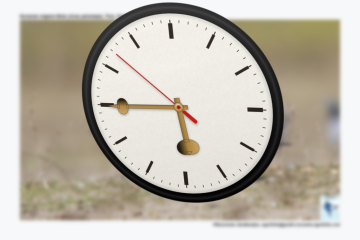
5.44.52
